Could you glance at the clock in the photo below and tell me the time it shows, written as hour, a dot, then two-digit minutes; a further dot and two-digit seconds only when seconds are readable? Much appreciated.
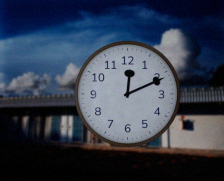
12.11
